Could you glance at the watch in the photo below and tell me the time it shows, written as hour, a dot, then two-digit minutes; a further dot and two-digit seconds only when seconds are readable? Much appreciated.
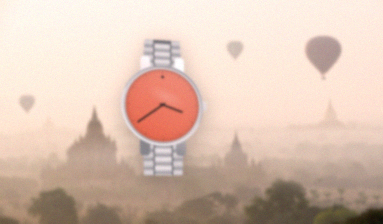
3.39
